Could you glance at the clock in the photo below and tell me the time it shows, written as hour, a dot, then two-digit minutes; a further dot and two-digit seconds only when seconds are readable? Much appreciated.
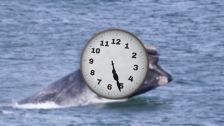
5.26
